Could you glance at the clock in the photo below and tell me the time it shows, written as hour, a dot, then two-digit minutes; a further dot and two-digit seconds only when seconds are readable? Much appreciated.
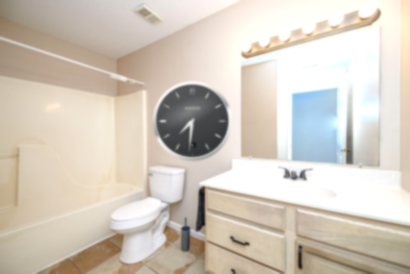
7.31
